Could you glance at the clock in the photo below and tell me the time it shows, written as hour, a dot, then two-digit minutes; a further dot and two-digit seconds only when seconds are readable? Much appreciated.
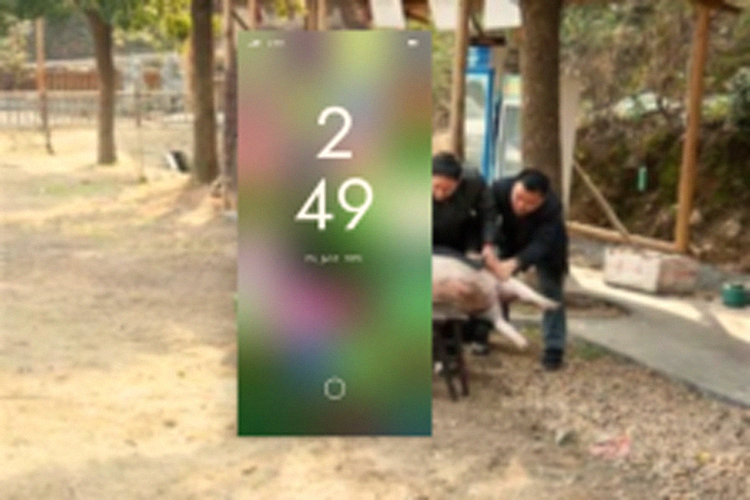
2.49
